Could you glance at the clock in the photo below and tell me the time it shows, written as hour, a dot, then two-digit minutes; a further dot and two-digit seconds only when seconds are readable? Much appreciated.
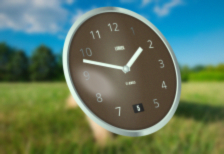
1.48
